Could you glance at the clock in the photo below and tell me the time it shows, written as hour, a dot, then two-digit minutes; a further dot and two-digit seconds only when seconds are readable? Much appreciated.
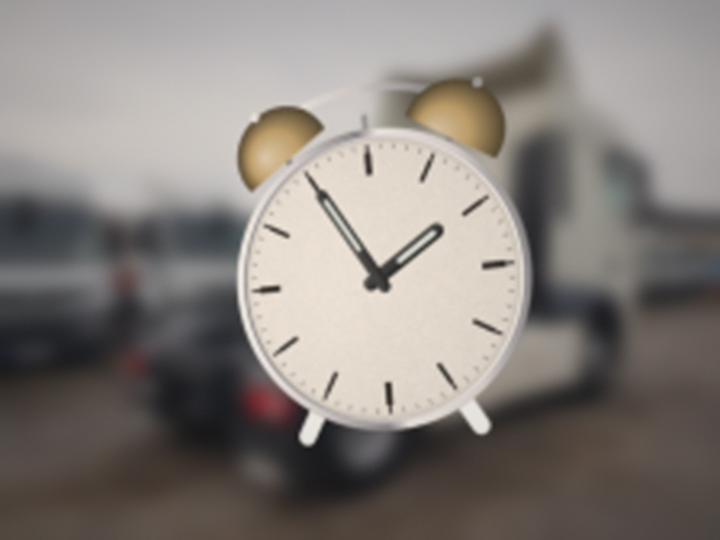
1.55
